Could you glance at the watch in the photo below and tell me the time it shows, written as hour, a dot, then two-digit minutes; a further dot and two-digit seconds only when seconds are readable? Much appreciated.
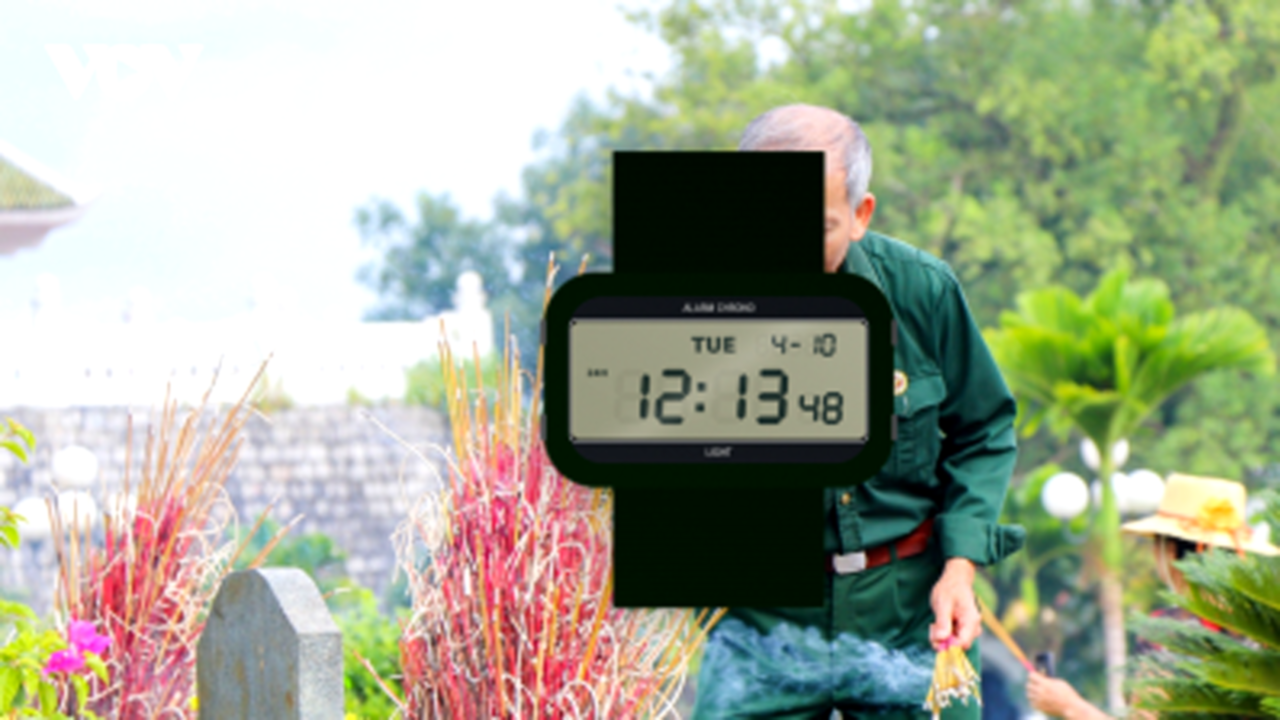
12.13.48
